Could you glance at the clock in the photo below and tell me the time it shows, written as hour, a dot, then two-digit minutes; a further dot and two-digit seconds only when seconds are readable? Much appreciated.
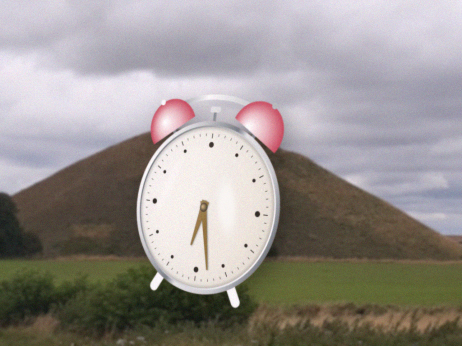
6.28
